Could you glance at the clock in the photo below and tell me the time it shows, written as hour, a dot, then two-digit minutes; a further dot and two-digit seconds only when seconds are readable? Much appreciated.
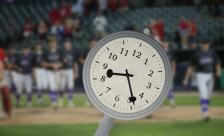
8.24
